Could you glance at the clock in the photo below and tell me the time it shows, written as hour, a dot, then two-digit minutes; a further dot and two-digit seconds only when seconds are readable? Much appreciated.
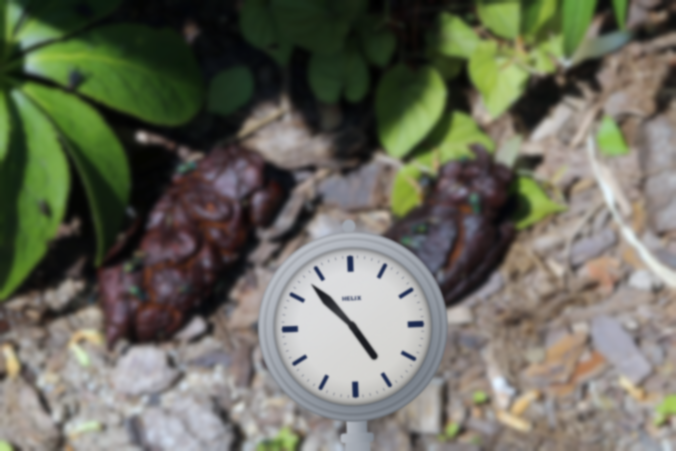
4.53
